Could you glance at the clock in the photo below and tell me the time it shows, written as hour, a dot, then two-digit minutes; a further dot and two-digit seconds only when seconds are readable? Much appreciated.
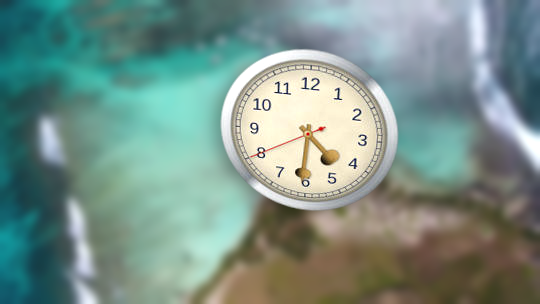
4.30.40
